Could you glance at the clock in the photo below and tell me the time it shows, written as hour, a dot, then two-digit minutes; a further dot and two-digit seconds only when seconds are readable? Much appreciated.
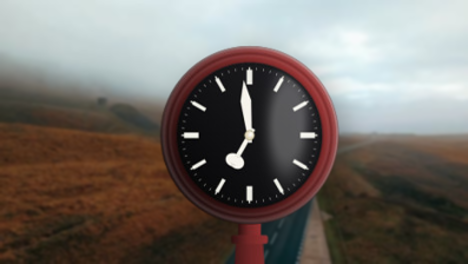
6.59
